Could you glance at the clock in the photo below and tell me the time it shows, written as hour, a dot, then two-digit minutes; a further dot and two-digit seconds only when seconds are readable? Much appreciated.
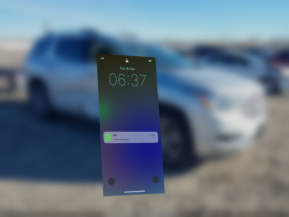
6.37
